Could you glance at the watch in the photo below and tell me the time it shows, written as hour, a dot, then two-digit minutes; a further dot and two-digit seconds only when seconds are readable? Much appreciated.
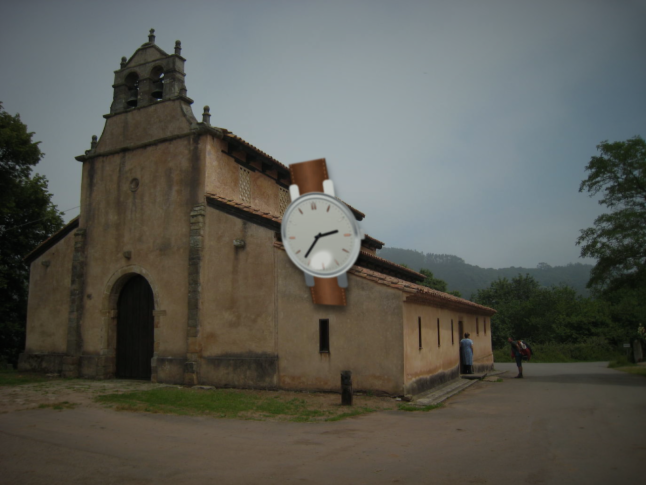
2.37
